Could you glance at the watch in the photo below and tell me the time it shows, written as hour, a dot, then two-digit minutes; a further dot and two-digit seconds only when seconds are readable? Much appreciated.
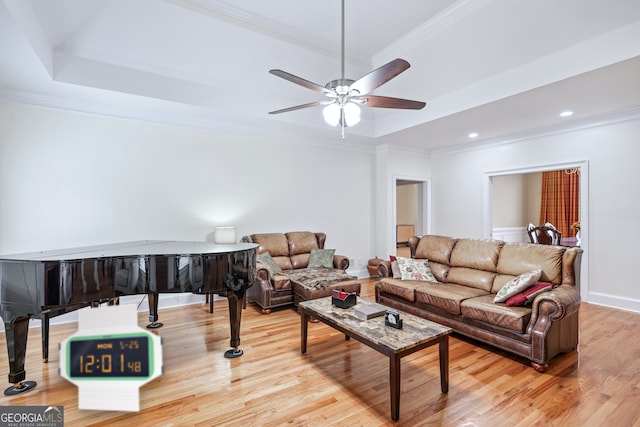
12.01
